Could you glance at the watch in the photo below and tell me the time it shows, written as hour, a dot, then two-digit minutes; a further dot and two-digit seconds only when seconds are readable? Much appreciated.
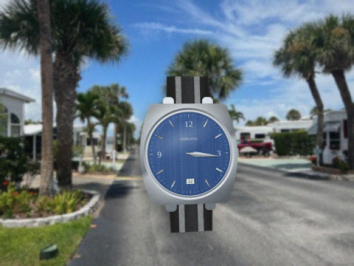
3.16
